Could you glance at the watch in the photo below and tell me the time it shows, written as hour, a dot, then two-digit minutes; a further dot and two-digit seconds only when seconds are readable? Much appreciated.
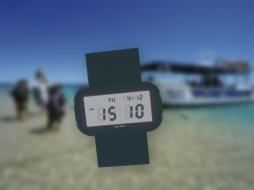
15.10
